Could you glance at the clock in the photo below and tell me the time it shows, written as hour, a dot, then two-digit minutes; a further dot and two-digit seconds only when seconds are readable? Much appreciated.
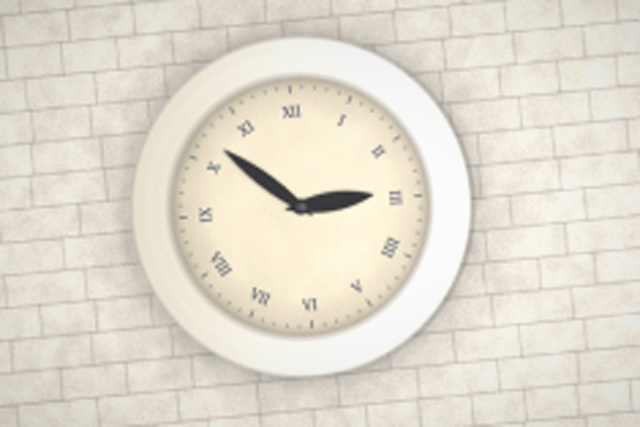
2.52
